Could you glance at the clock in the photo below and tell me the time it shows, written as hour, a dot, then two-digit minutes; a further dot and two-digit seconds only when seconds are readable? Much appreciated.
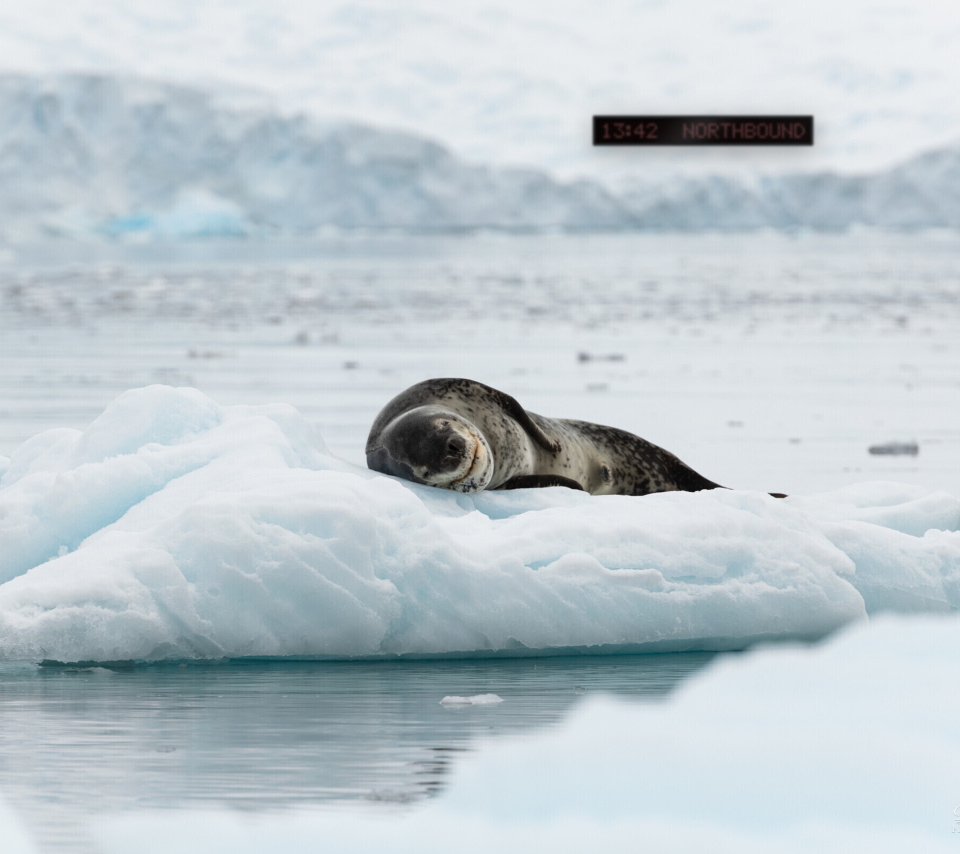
13.42
